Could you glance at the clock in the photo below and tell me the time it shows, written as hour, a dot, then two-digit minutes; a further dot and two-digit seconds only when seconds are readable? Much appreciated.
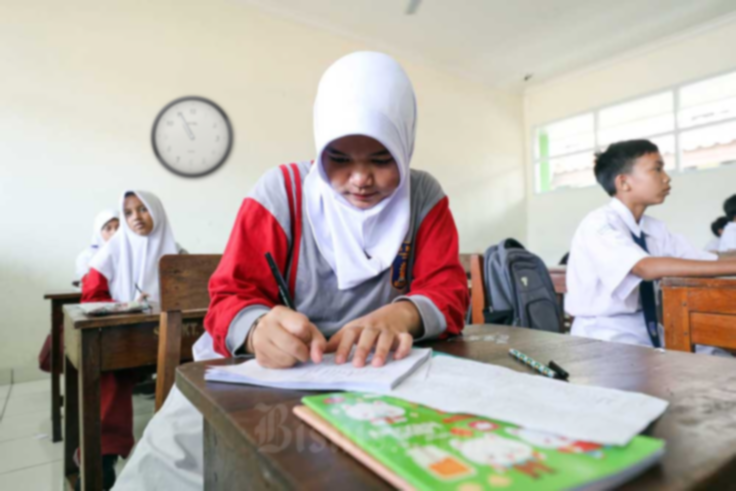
10.55
